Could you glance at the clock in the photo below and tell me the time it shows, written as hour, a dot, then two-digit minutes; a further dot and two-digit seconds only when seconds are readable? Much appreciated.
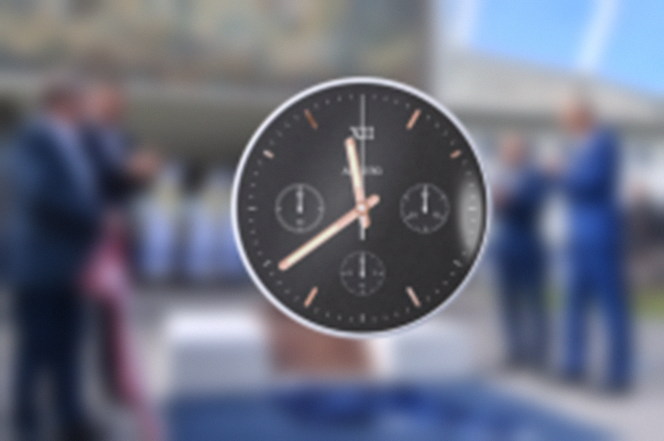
11.39
